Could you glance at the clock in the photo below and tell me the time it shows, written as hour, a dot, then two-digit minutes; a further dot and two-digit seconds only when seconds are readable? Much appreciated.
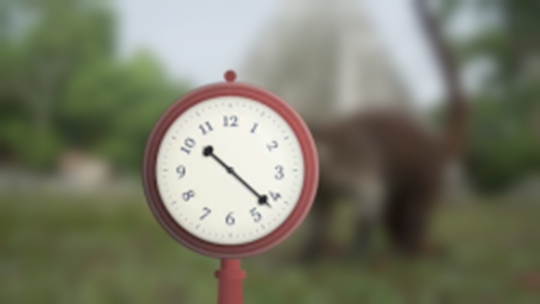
10.22
